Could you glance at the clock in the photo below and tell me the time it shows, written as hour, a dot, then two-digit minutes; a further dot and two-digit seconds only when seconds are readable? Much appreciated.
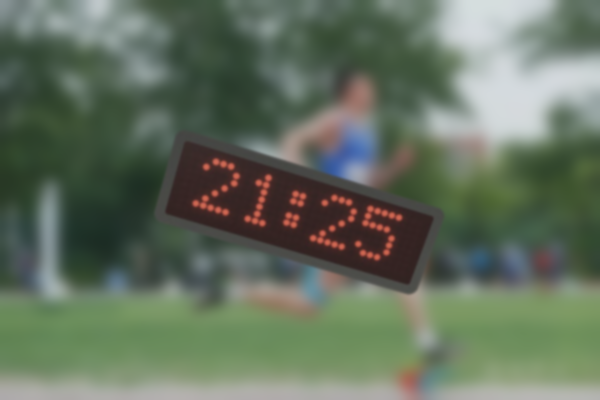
21.25
